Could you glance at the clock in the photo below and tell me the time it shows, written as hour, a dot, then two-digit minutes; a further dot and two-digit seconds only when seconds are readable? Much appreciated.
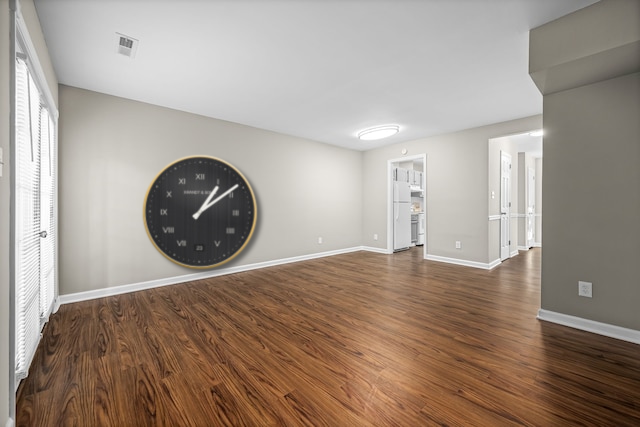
1.09
